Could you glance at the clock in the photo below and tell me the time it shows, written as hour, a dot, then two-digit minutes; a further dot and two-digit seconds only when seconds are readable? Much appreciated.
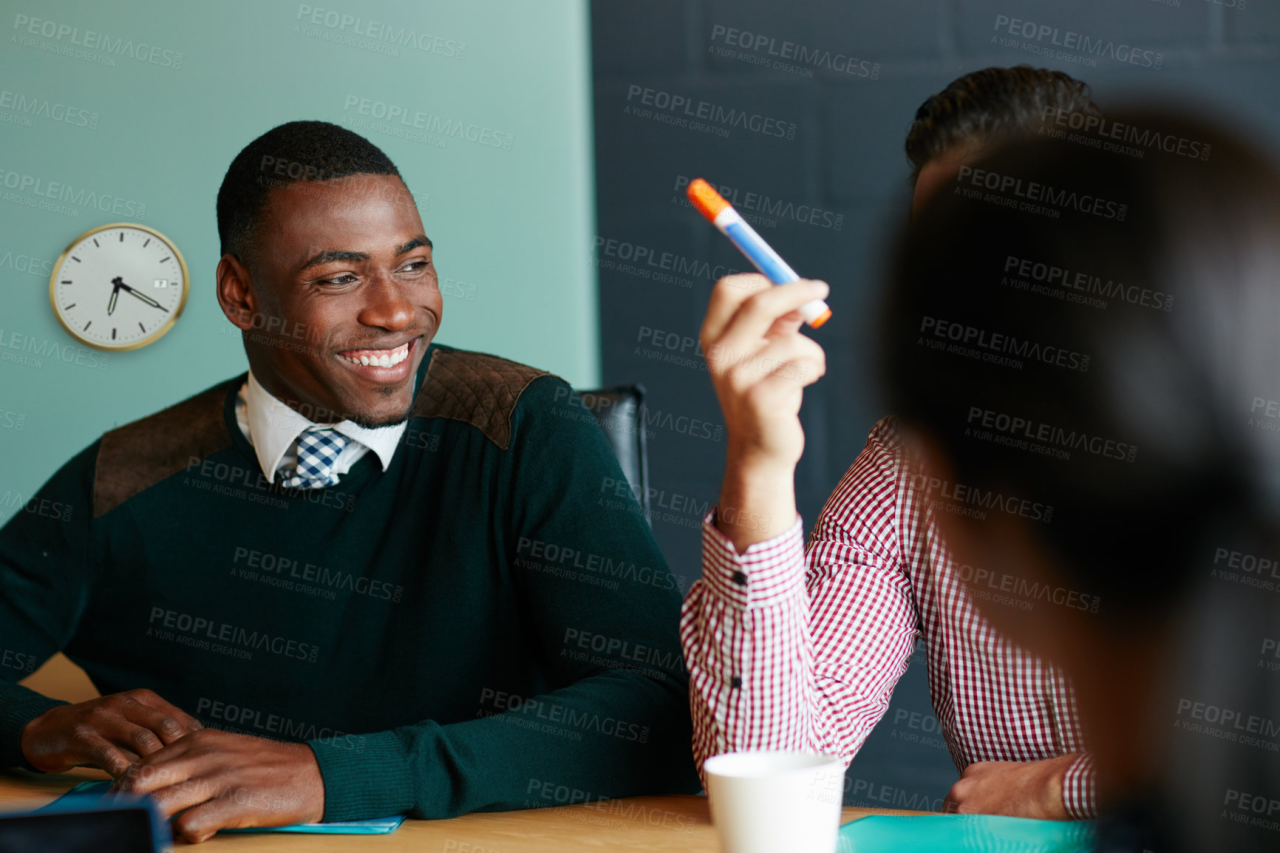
6.20
